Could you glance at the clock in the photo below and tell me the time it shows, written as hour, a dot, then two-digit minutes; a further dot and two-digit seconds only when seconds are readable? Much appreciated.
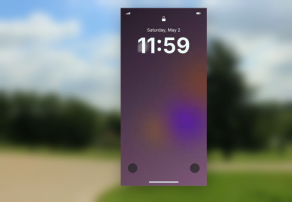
11.59
